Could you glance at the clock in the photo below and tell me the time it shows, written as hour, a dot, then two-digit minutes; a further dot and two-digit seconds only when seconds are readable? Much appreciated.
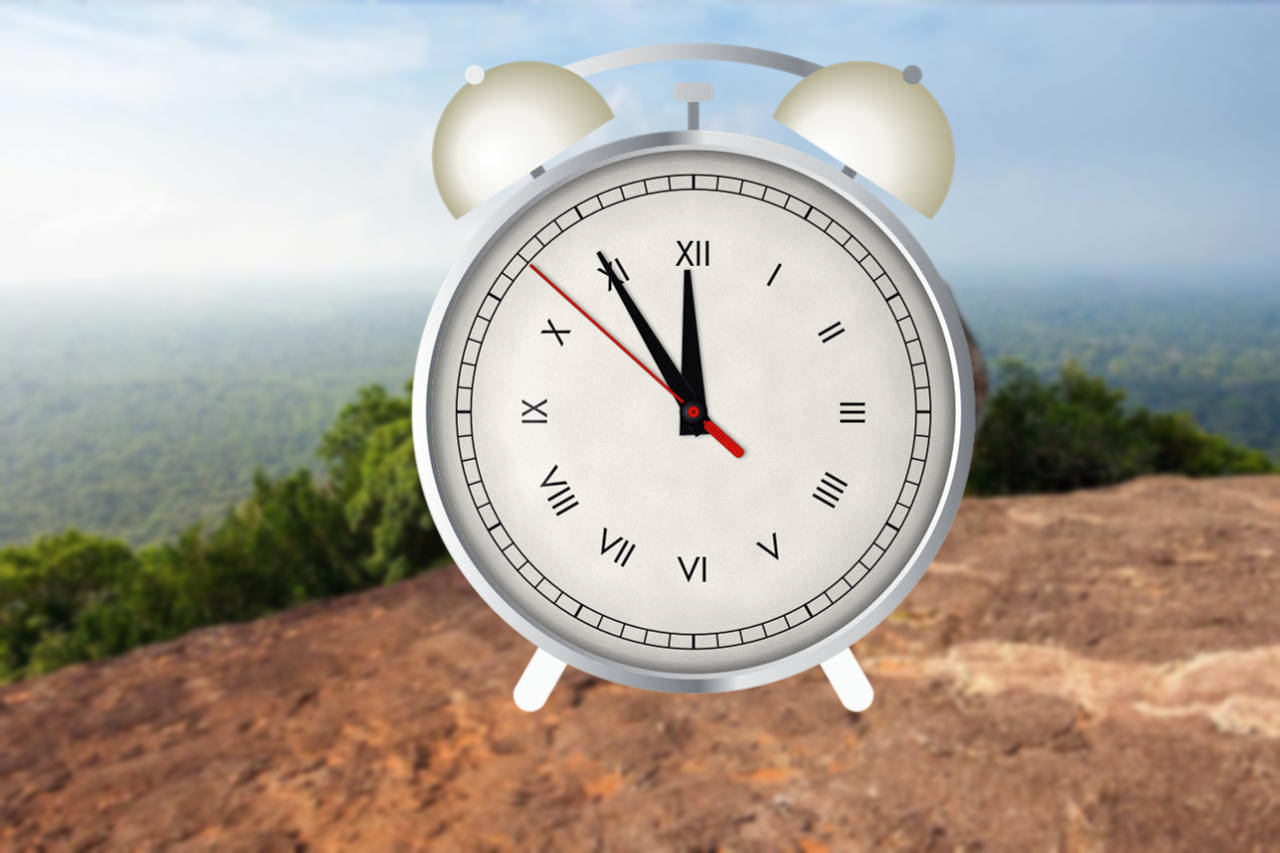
11.54.52
